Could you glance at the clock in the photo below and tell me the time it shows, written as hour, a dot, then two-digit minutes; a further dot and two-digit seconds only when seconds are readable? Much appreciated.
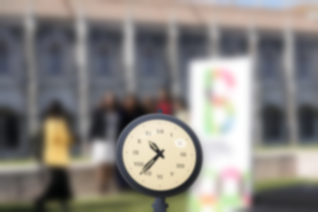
10.37
